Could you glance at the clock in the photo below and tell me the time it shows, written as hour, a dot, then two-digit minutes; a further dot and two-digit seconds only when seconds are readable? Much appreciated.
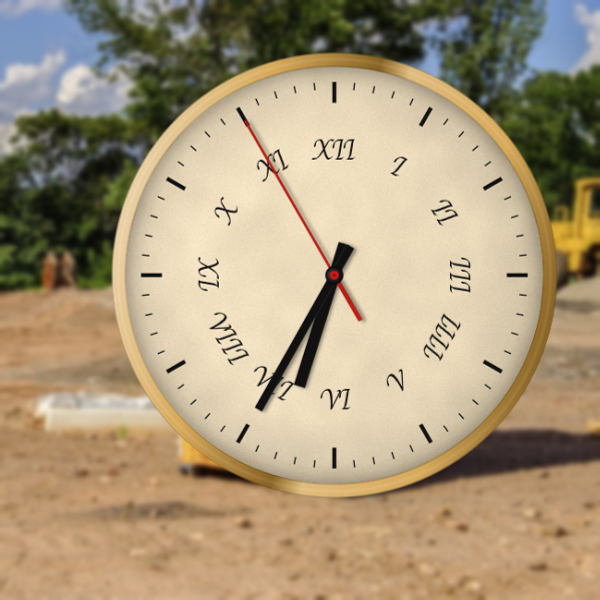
6.34.55
